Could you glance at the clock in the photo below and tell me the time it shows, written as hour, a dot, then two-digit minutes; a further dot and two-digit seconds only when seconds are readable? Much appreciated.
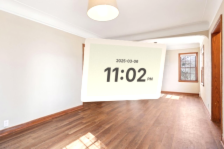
11.02
